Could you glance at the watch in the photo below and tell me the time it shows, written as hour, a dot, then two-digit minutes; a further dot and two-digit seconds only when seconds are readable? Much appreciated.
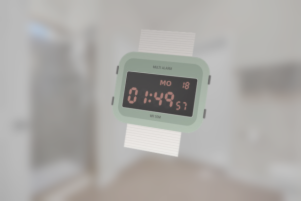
1.49
